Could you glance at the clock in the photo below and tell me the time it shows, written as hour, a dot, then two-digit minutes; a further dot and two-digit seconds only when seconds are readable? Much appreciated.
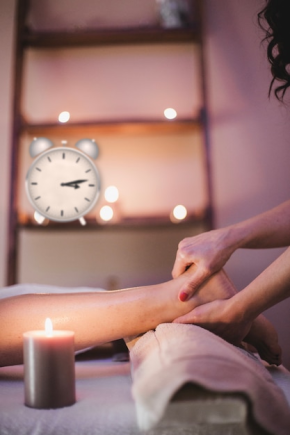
3.13
